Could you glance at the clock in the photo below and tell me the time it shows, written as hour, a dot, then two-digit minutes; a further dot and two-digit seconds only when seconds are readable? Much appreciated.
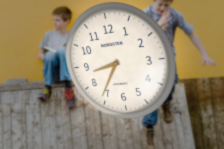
8.36
